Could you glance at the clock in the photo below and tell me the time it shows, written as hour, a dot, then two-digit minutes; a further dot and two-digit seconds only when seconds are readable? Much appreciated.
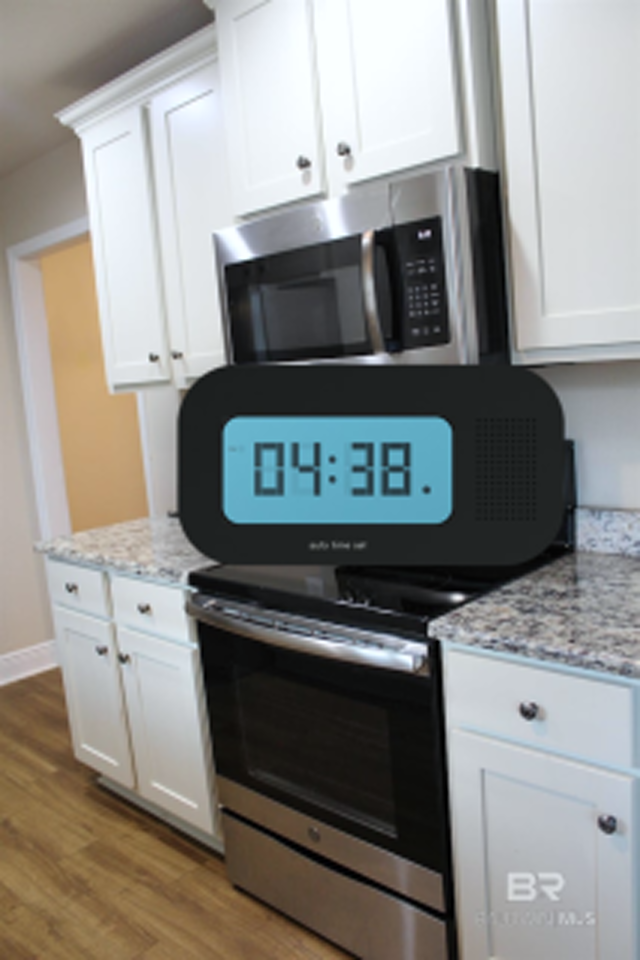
4.38
